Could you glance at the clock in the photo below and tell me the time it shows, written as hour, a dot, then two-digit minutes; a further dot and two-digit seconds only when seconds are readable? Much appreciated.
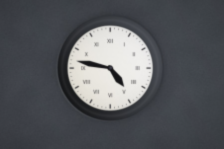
4.47
